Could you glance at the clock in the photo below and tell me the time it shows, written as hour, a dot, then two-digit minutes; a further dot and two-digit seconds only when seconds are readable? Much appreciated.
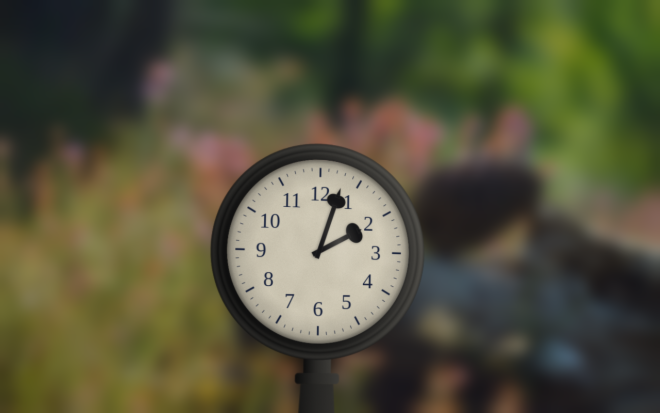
2.03
